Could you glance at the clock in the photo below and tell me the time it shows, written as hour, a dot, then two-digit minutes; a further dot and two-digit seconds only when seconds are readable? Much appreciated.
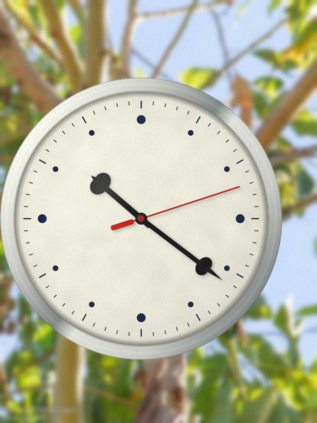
10.21.12
